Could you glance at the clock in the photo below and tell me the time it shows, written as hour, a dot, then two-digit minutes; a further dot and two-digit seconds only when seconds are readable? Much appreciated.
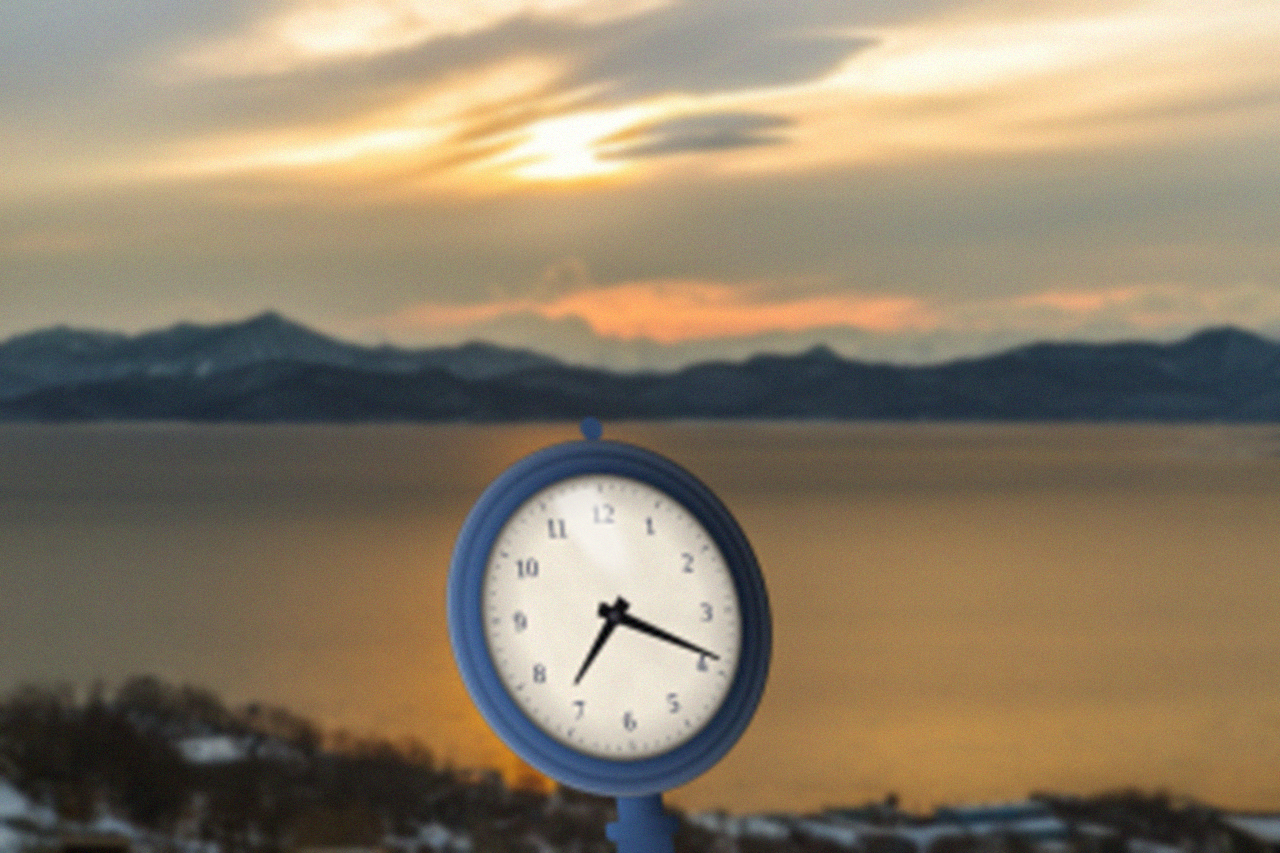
7.19
